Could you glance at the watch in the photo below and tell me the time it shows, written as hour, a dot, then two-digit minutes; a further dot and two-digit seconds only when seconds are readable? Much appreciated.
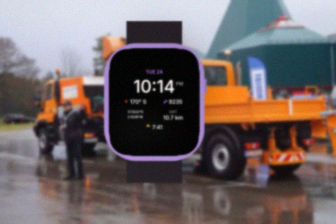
10.14
